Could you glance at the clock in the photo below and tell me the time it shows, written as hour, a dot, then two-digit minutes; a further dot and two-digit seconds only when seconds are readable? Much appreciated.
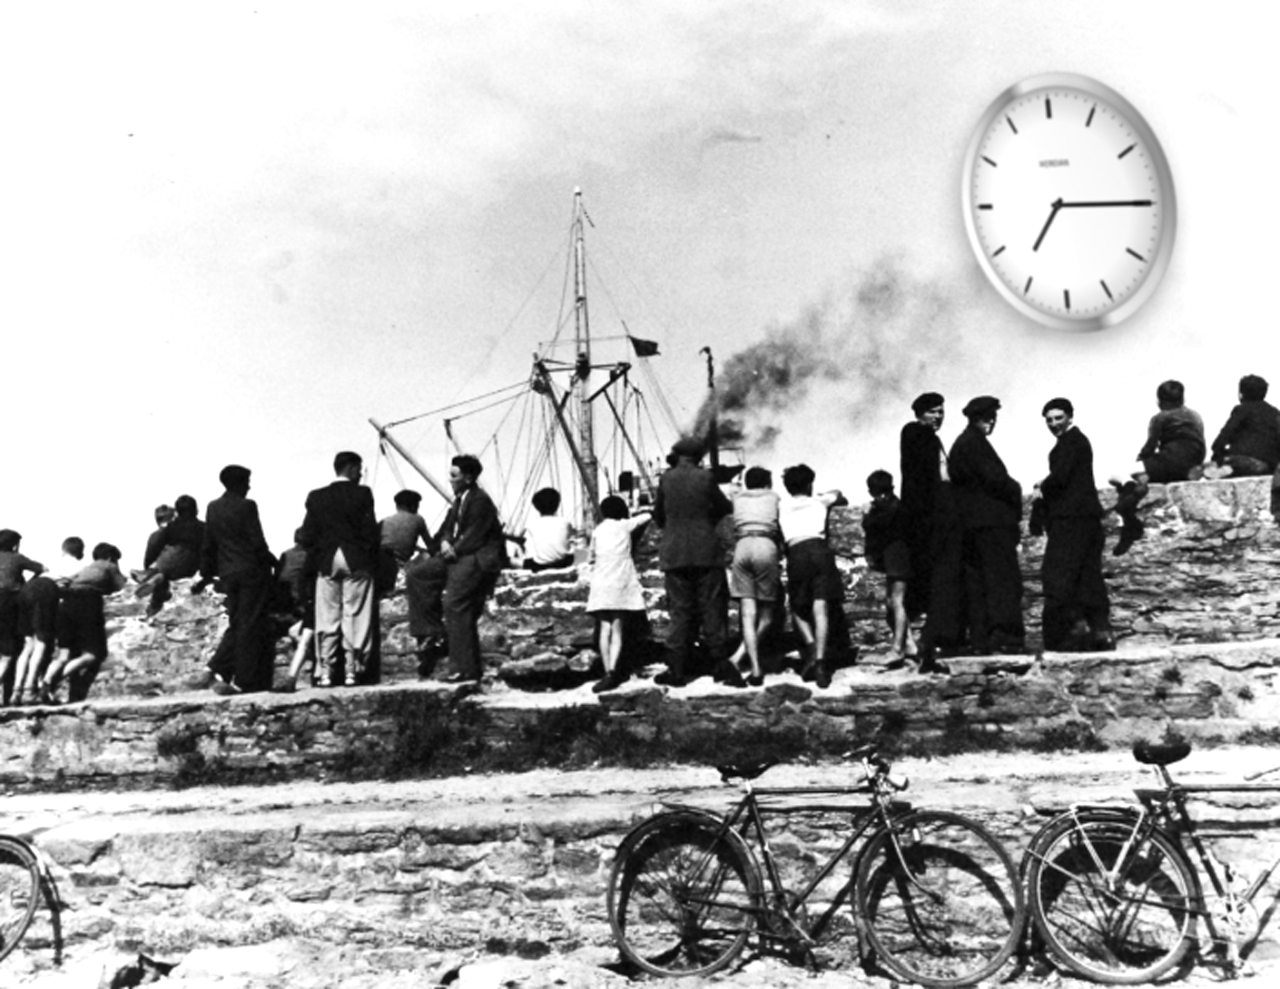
7.15
